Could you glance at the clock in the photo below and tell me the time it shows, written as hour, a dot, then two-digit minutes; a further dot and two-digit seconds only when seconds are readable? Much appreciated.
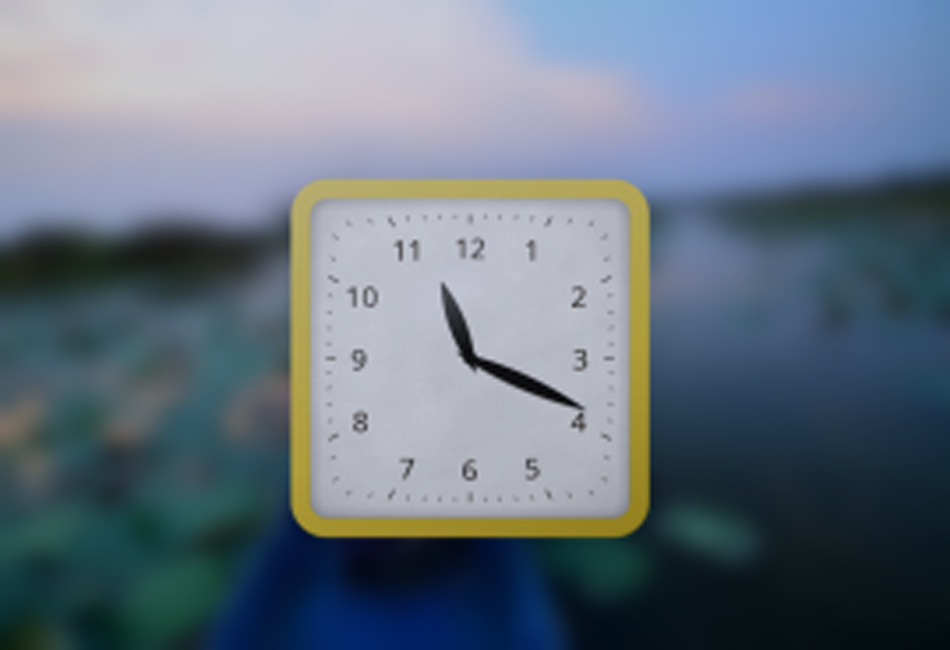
11.19
